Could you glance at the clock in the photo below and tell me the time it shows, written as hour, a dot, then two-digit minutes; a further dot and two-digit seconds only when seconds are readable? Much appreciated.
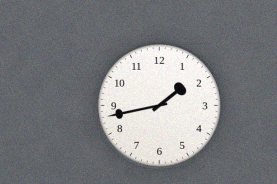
1.43
